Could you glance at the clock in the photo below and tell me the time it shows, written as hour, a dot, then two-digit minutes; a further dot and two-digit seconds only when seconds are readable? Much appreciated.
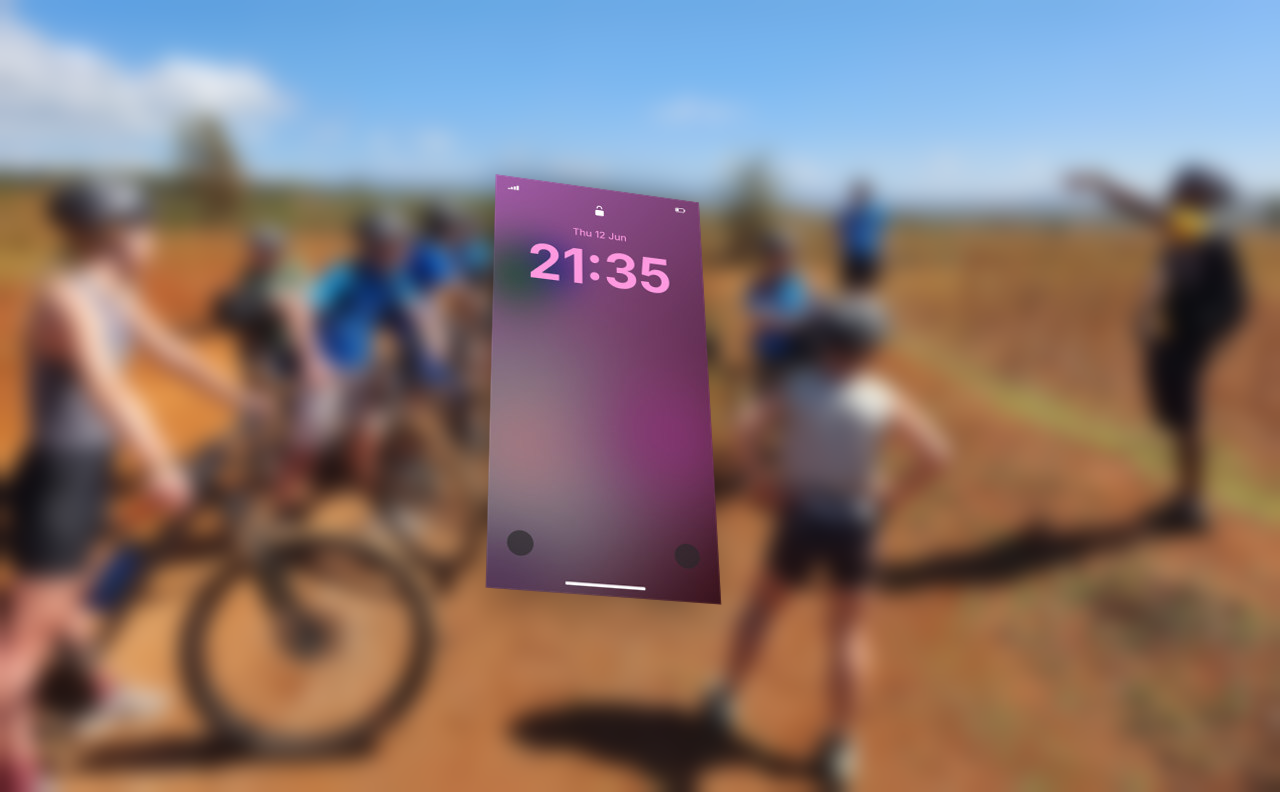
21.35
